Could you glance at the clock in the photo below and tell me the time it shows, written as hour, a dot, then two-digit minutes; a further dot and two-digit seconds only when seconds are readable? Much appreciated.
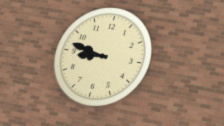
8.47
